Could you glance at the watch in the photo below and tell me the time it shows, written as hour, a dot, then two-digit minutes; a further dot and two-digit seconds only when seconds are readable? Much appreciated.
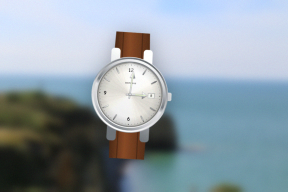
3.01
